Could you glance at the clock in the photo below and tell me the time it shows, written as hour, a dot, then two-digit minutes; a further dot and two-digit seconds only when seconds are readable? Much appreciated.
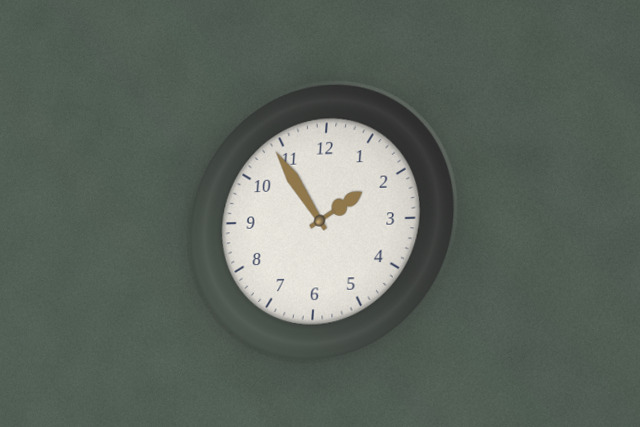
1.54
